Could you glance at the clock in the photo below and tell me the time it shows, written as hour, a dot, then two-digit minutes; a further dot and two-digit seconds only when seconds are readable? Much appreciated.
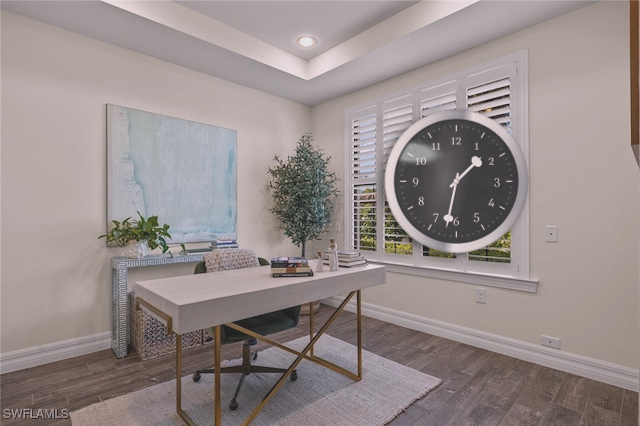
1.32
